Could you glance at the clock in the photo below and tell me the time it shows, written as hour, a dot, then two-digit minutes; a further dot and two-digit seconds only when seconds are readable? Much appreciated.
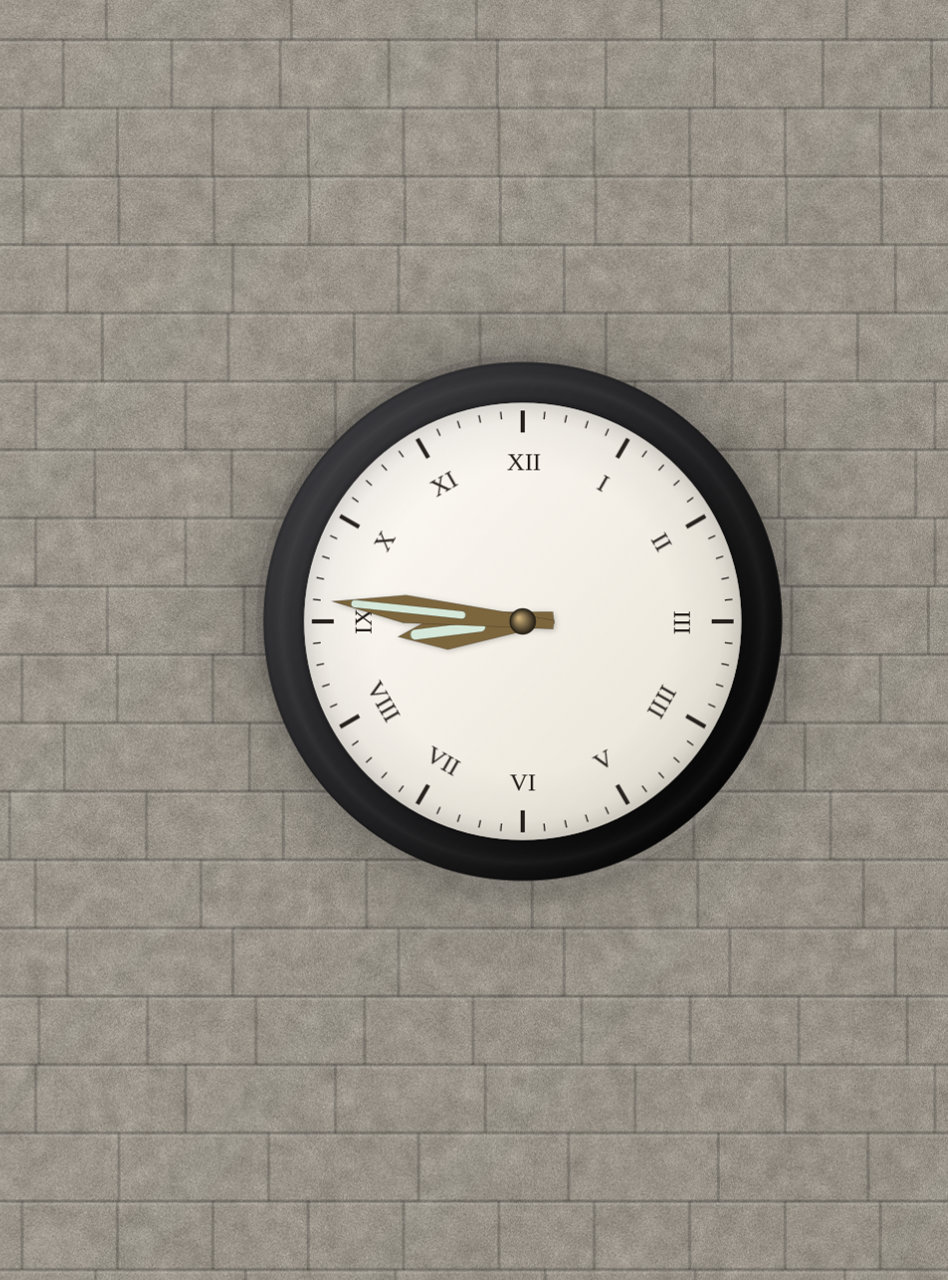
8.46
